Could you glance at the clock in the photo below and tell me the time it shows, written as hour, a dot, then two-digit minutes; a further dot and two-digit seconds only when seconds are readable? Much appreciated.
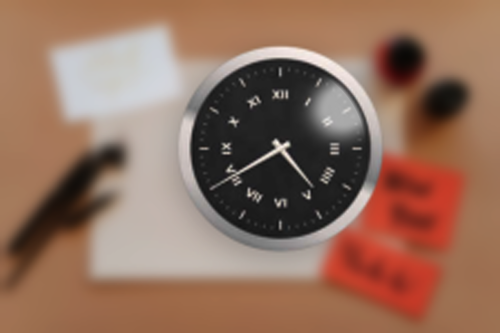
4.40
